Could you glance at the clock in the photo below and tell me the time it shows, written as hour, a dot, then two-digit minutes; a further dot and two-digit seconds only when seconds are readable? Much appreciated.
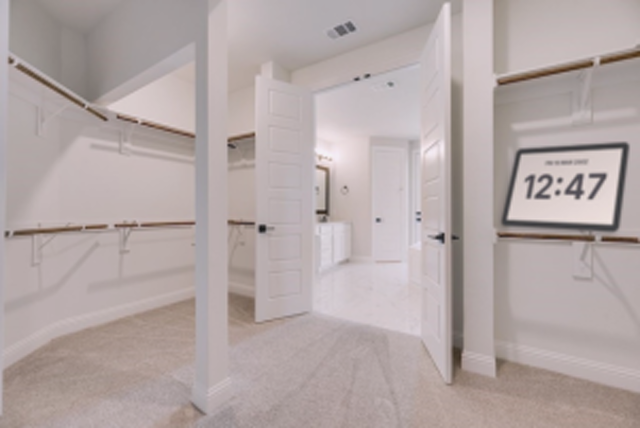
12.47
